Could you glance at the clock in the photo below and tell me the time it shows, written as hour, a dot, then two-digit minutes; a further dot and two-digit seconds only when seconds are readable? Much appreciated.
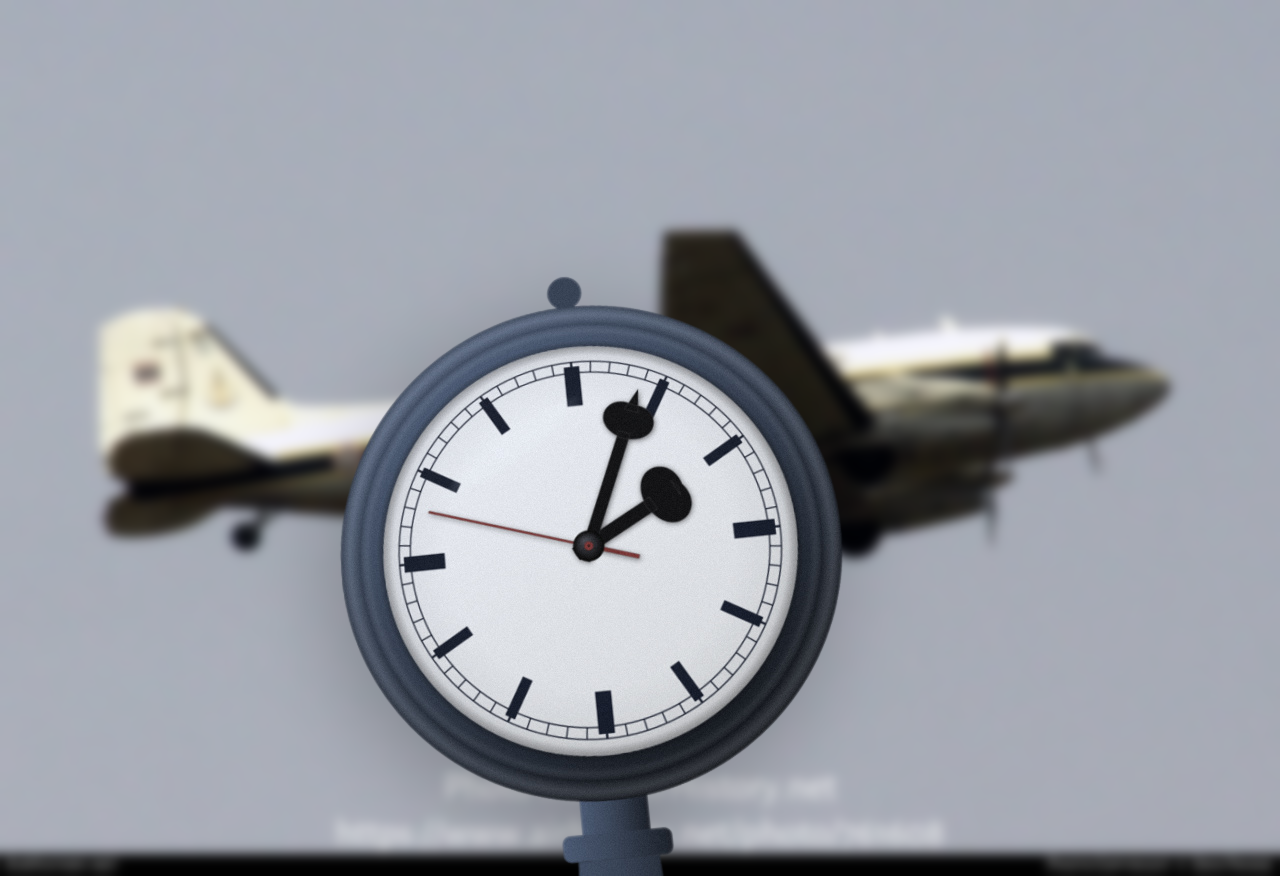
2.03.48
